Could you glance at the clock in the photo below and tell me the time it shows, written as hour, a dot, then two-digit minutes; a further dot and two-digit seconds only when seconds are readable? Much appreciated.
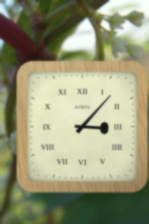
3.07
